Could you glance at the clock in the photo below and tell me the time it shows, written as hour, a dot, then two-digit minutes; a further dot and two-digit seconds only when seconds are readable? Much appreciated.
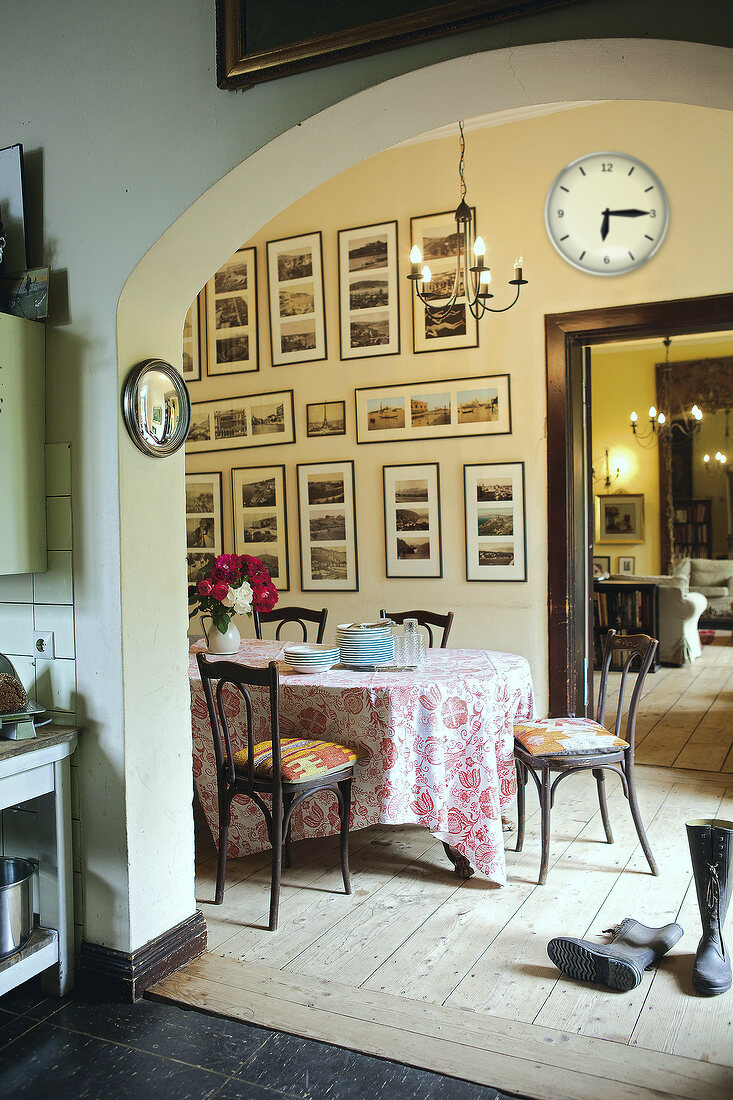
6.15
